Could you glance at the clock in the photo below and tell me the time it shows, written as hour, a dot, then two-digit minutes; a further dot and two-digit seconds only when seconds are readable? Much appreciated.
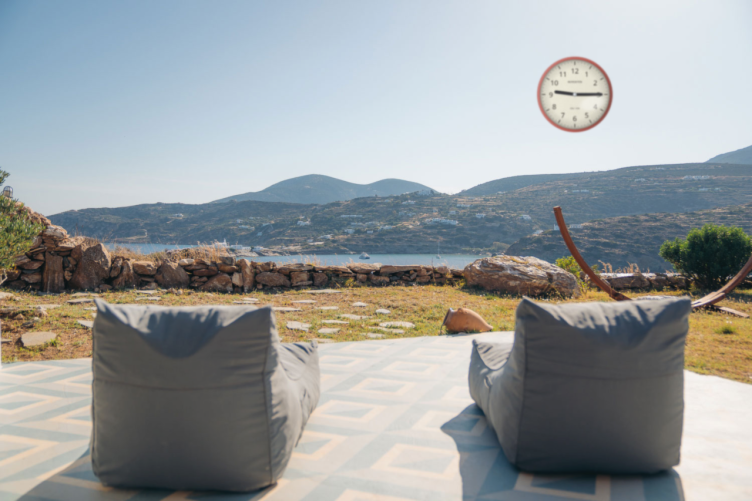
9.15
